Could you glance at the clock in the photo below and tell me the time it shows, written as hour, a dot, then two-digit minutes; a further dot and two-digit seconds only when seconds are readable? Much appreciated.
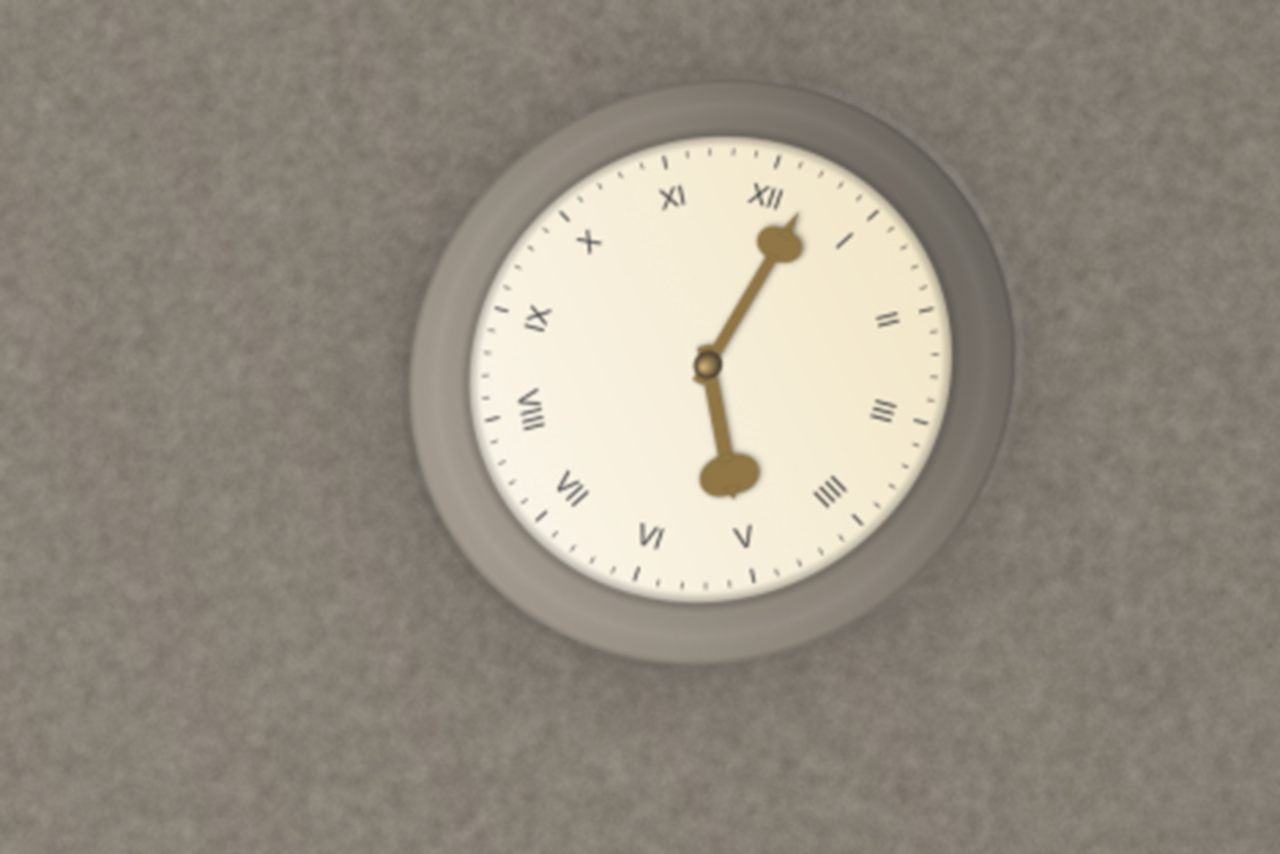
5.02
